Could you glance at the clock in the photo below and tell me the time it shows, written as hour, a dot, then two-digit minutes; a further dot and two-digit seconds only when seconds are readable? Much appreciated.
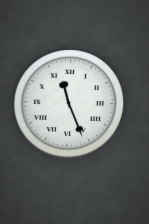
11.26
